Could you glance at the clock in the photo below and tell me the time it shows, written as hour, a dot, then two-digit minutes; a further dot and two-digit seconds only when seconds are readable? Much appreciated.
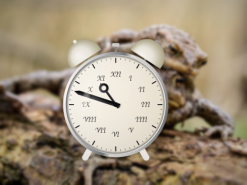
10.48
